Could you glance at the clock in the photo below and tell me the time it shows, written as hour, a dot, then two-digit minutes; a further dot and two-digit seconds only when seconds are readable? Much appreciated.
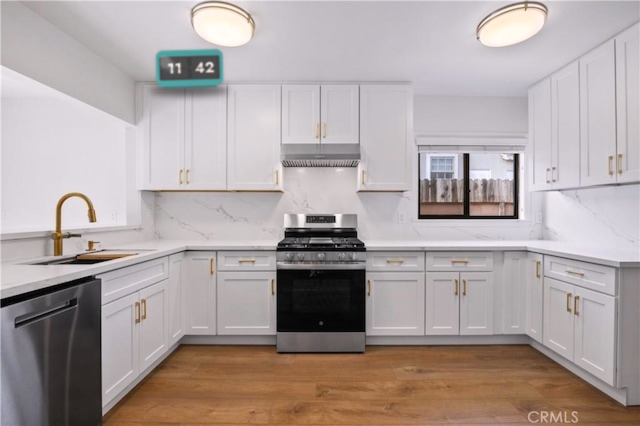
11.42
